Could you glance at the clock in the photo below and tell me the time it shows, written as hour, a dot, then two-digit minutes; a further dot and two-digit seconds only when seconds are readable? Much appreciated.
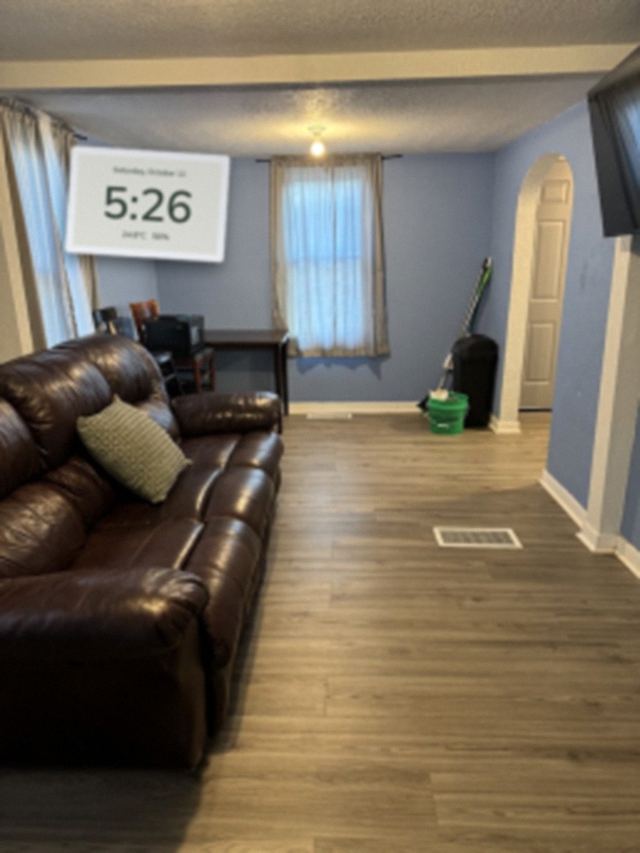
5.26
